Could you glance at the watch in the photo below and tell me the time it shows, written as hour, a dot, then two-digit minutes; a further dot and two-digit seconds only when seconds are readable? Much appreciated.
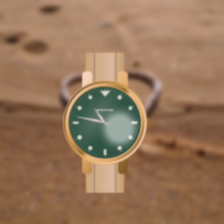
10.47
